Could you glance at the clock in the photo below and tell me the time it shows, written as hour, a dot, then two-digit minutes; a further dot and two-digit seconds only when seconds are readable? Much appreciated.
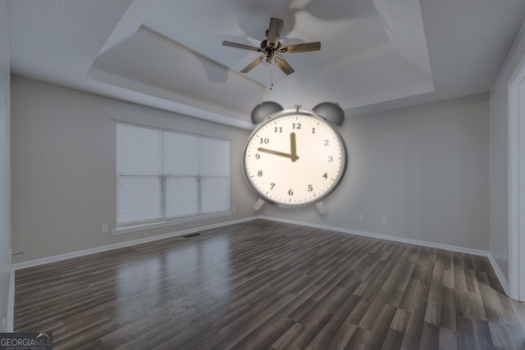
11.47
